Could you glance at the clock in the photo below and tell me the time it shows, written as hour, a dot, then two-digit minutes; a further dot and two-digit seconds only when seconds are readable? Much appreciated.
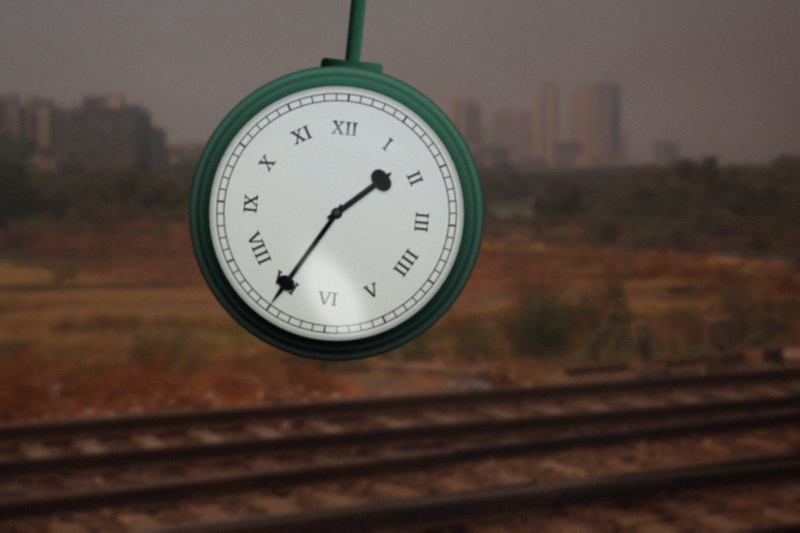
1.35
